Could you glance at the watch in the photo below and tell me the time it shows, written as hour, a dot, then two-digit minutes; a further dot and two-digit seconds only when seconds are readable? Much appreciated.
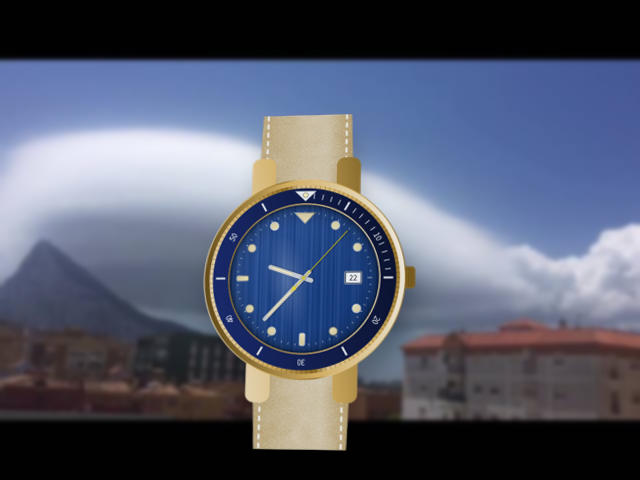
9.37.07
